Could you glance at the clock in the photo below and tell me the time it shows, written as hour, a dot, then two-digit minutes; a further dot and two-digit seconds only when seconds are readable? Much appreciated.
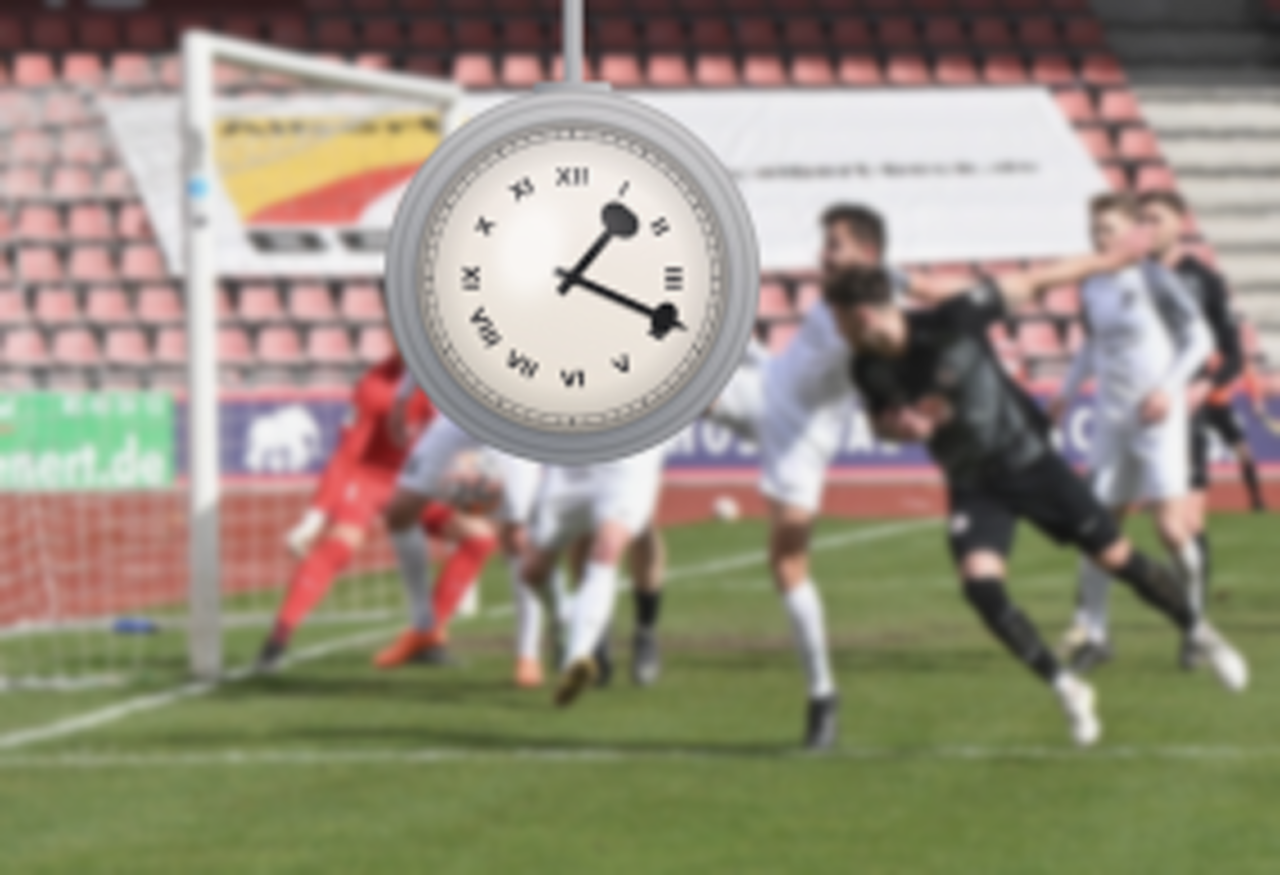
1.19
